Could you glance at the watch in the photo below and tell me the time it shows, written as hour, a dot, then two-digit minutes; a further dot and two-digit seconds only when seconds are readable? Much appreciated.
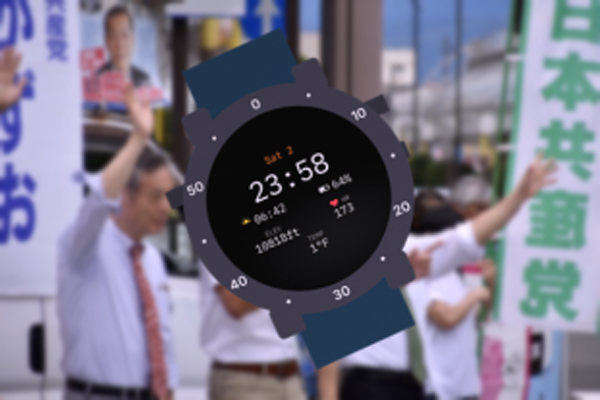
23.58
